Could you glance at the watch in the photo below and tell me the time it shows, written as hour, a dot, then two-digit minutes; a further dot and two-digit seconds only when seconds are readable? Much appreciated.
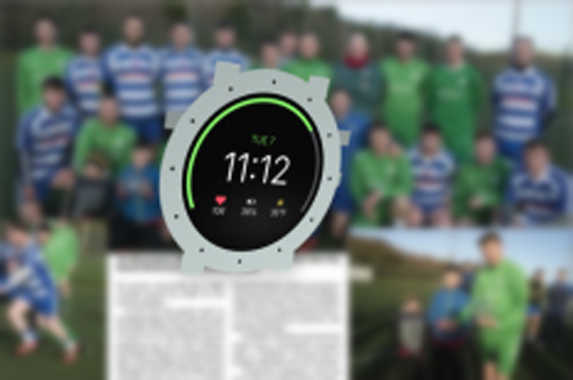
11.12
